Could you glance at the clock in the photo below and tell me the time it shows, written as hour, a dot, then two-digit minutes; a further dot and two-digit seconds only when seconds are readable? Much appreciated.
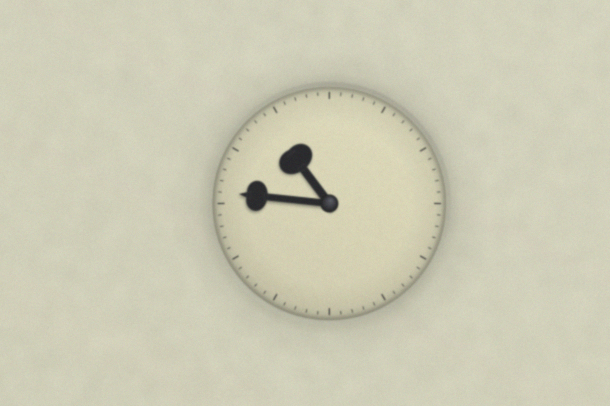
10.46
